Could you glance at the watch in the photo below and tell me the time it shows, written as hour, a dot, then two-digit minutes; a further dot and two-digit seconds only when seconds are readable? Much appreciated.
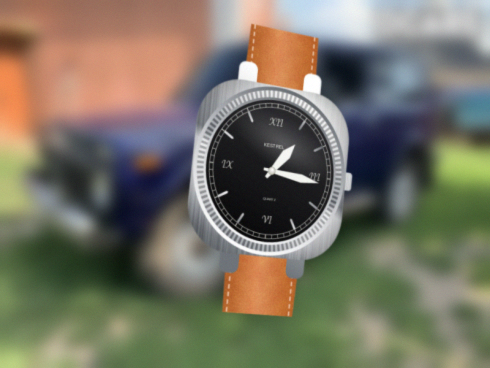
1.16
